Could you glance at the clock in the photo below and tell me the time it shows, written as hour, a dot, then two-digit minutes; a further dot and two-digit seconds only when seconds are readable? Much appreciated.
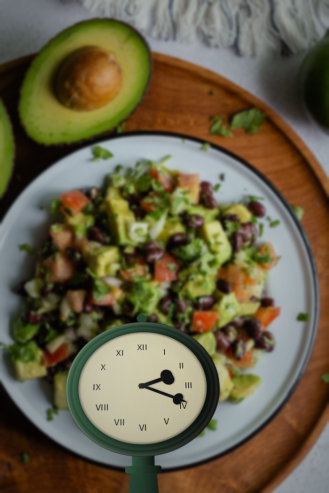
2.19
